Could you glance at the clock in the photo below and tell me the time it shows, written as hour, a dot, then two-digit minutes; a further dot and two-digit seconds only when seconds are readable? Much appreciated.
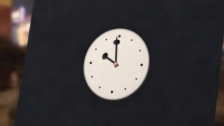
9.59
